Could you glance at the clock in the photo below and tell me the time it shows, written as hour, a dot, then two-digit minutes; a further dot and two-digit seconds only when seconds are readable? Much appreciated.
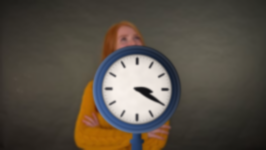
3.20
